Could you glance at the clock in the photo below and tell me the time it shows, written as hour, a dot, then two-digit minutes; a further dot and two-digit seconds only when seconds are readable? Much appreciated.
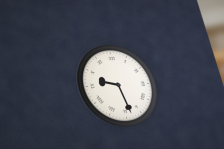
9.28
